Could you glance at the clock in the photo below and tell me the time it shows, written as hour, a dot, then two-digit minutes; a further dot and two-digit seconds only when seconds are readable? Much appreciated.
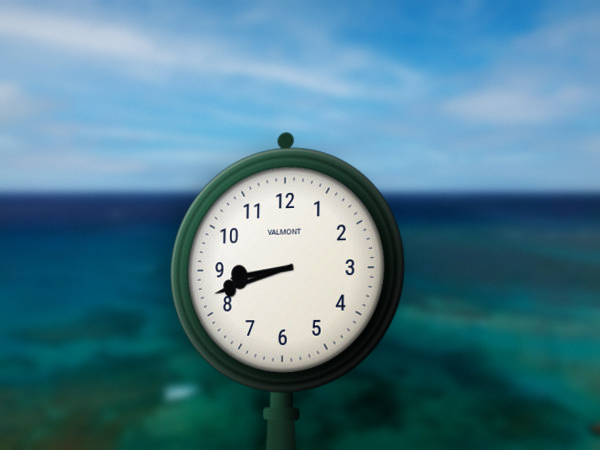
8.42
